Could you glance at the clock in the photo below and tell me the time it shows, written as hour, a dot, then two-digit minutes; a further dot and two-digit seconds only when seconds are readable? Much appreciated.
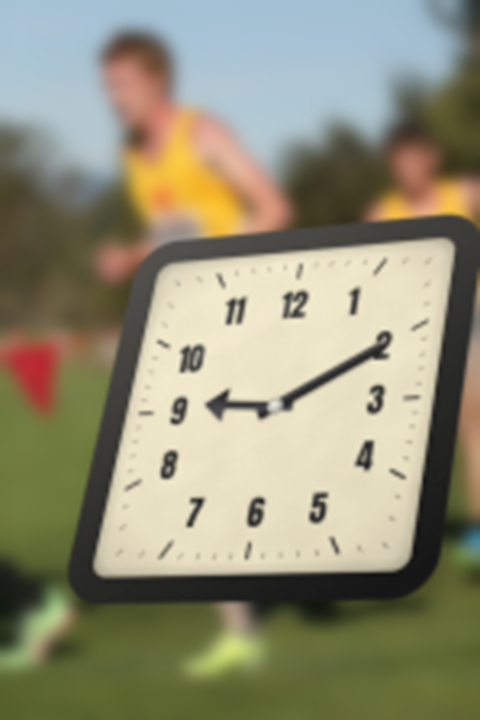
9.10
